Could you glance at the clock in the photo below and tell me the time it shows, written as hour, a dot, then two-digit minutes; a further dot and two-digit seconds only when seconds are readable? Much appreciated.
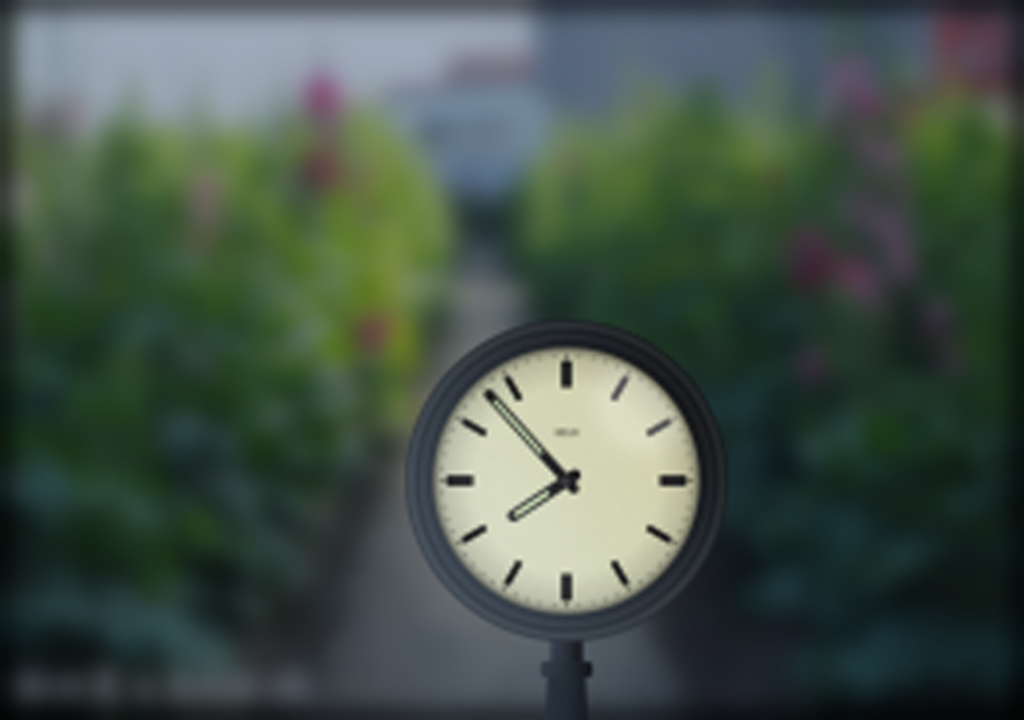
7.53
